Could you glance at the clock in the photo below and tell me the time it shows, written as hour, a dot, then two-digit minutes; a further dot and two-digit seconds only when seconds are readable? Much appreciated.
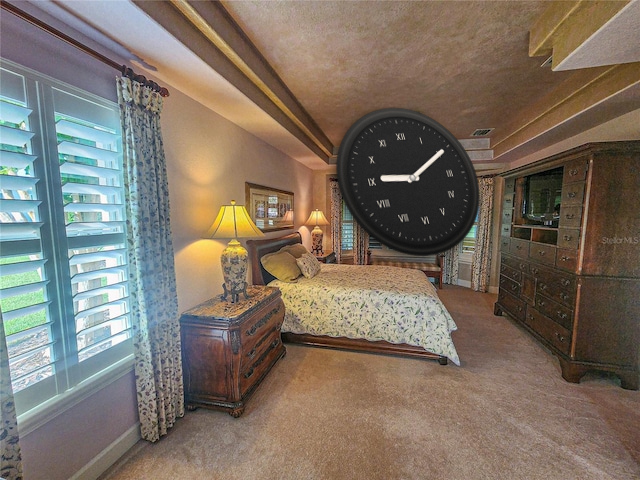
9.10
